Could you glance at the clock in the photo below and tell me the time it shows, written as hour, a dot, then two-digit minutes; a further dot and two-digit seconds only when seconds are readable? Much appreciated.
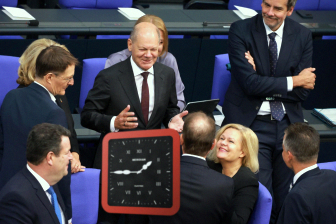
1.45
